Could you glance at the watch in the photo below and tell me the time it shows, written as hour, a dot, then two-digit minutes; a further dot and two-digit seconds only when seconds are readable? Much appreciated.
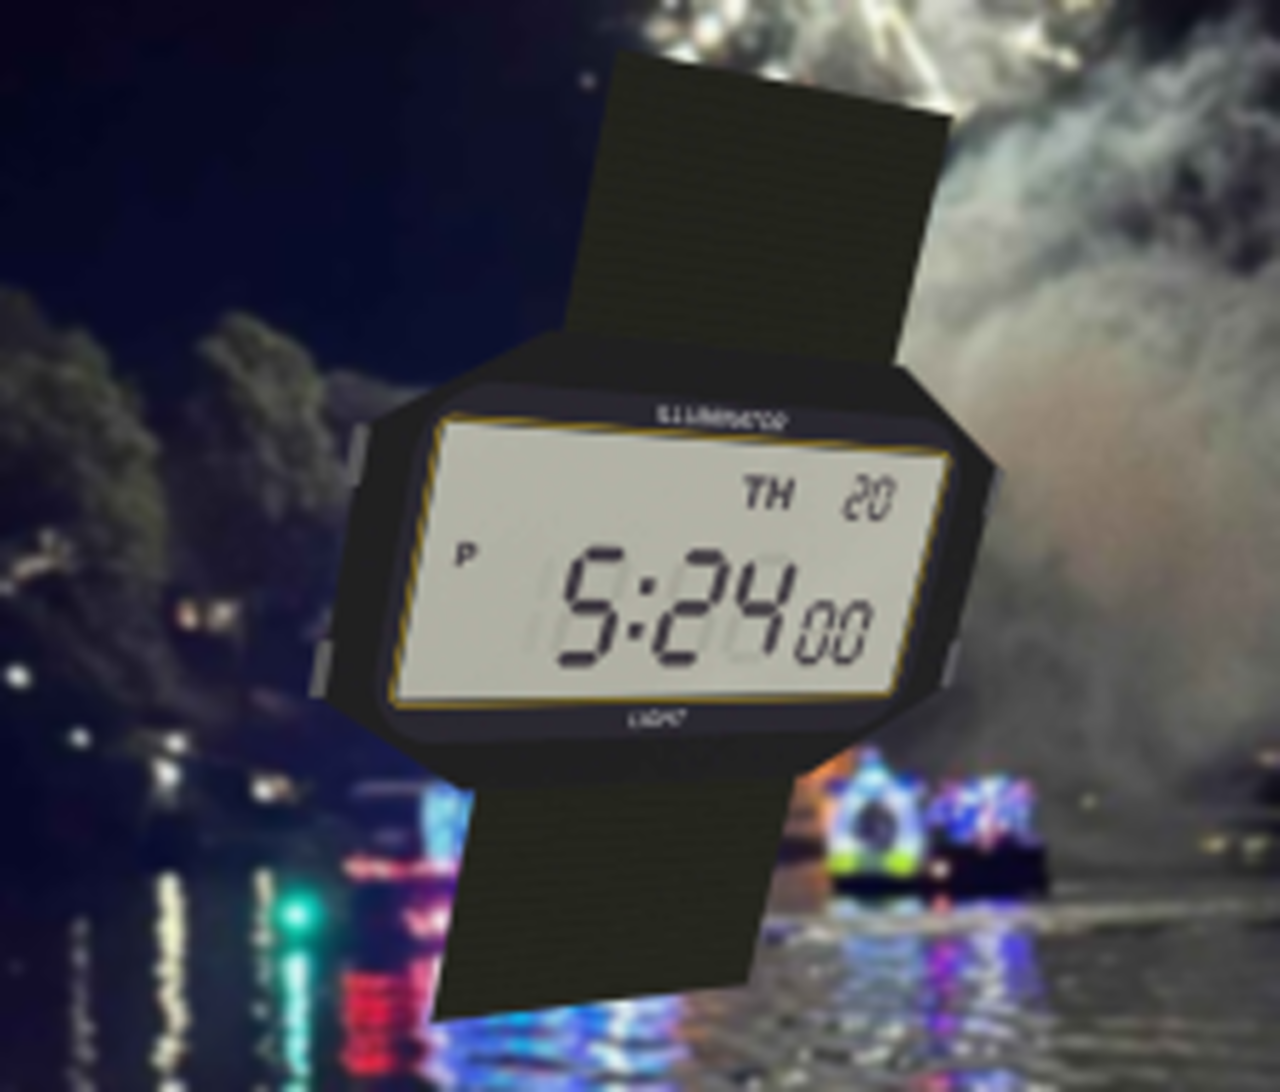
5.24.00
